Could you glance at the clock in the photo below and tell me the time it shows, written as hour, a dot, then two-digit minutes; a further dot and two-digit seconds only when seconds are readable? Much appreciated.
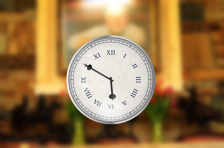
5.50
